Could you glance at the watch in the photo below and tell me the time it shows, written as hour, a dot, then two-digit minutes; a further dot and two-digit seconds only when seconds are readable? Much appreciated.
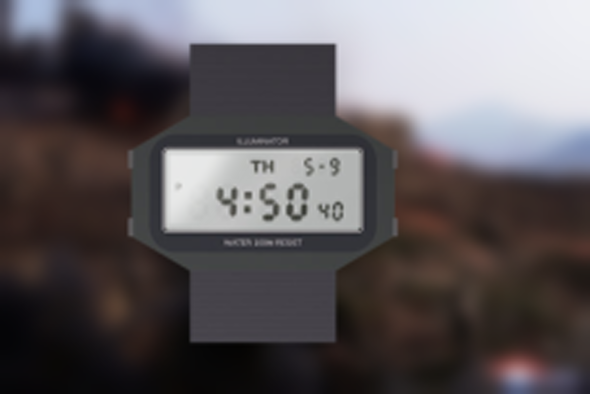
4.50.40
